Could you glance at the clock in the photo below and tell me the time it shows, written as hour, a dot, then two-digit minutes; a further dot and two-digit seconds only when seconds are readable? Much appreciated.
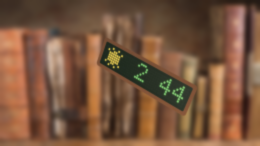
2.44
